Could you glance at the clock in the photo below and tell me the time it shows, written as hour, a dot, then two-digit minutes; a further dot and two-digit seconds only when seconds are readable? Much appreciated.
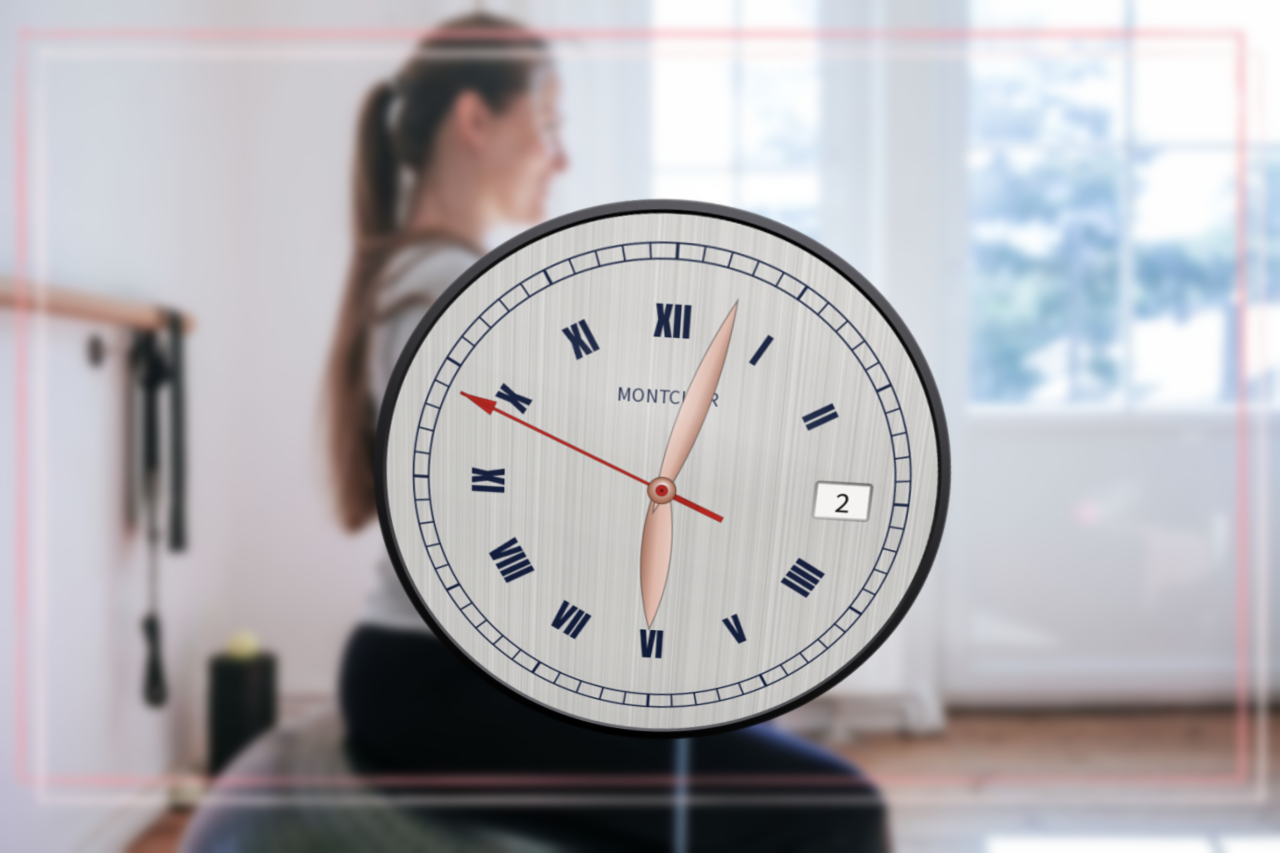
6.02.49
